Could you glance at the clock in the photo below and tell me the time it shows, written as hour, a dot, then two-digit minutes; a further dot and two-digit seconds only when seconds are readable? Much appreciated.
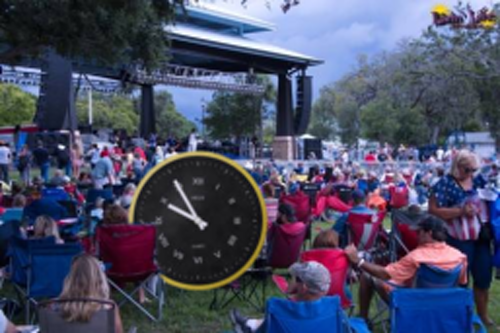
9.55
